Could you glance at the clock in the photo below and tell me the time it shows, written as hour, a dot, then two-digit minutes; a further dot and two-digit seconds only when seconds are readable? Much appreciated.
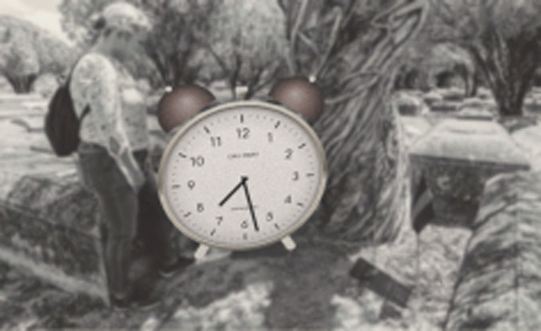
7.28
